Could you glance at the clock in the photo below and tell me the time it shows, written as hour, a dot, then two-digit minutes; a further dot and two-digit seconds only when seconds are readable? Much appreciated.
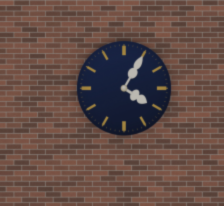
4.05
